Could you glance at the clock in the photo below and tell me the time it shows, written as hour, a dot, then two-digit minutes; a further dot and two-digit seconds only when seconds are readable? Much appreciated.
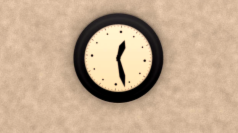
12.27
